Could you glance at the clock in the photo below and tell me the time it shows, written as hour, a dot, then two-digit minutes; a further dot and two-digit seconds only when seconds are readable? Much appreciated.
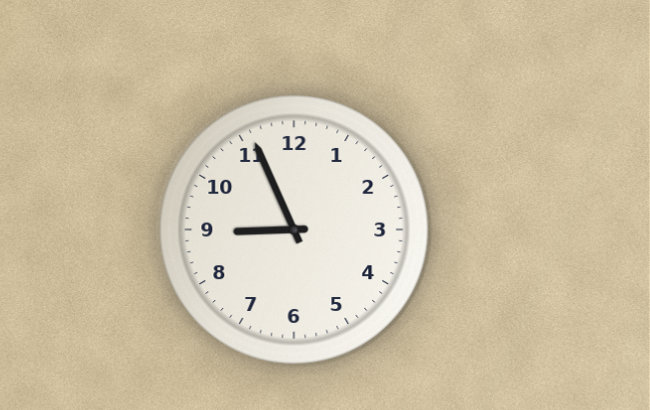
8.56
